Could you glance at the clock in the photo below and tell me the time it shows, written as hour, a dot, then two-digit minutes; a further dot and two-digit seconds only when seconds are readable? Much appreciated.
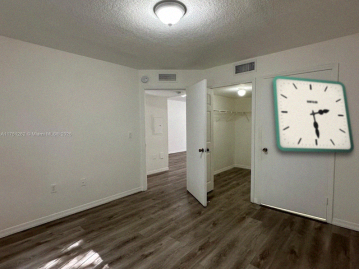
2.29
